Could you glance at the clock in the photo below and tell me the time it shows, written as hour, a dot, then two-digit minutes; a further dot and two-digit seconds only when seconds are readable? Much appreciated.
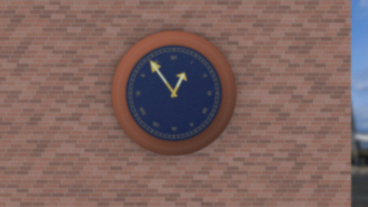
12.54
